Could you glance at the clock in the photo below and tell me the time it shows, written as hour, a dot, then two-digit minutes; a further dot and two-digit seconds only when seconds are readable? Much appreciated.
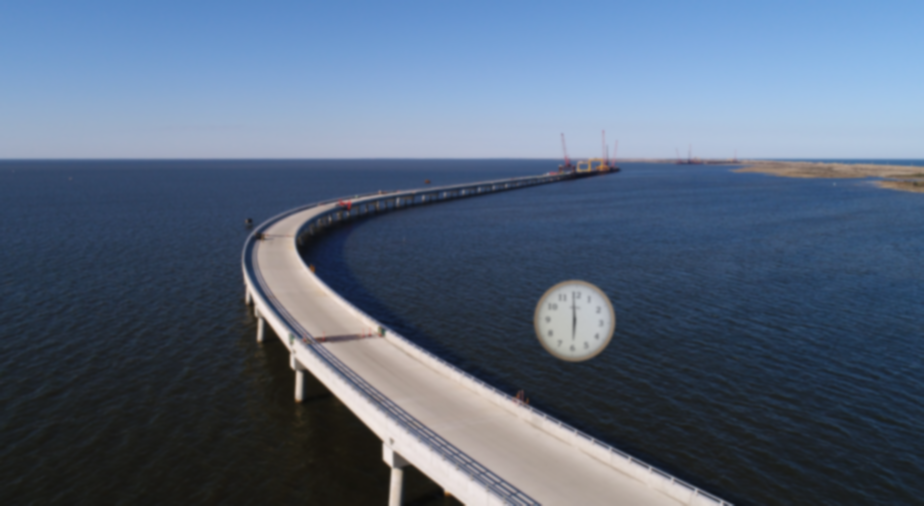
5.59
